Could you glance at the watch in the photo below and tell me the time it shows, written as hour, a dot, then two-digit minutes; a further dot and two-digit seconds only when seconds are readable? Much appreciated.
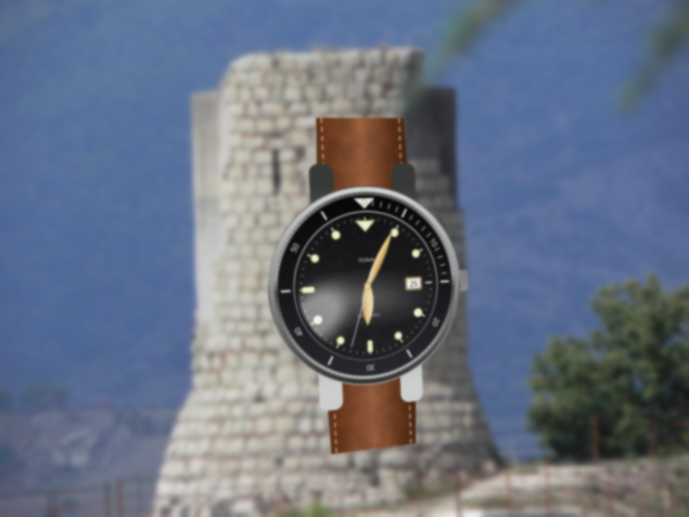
6.04.33
